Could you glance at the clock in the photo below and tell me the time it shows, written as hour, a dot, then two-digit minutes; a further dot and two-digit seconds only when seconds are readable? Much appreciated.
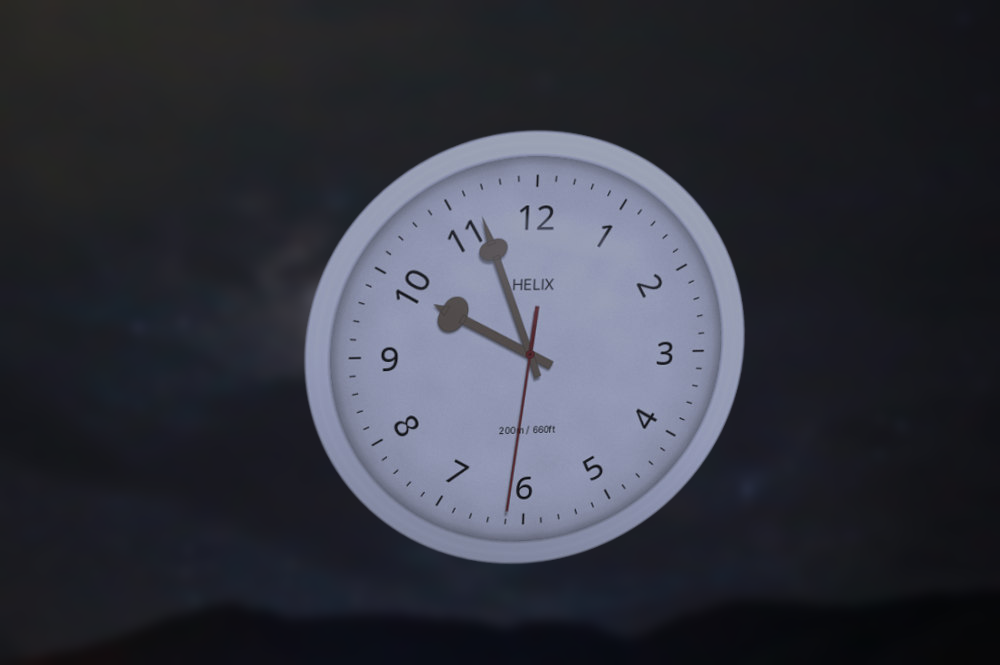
9.56.31
